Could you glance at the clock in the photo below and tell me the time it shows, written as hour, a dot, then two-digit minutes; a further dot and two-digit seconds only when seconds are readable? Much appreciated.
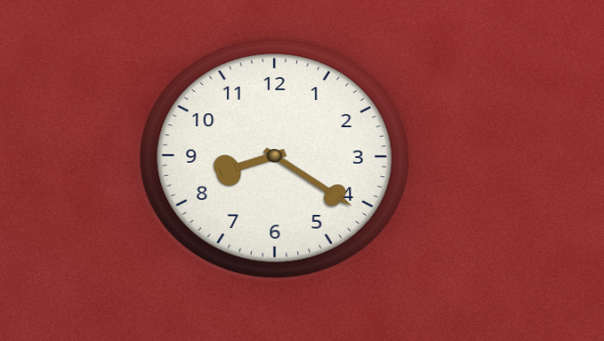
8.21
